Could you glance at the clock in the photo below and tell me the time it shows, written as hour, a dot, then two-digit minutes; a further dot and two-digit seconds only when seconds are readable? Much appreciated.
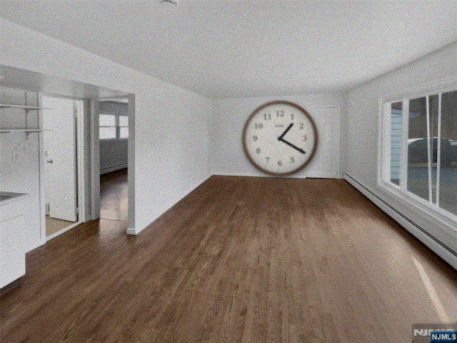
1.20
